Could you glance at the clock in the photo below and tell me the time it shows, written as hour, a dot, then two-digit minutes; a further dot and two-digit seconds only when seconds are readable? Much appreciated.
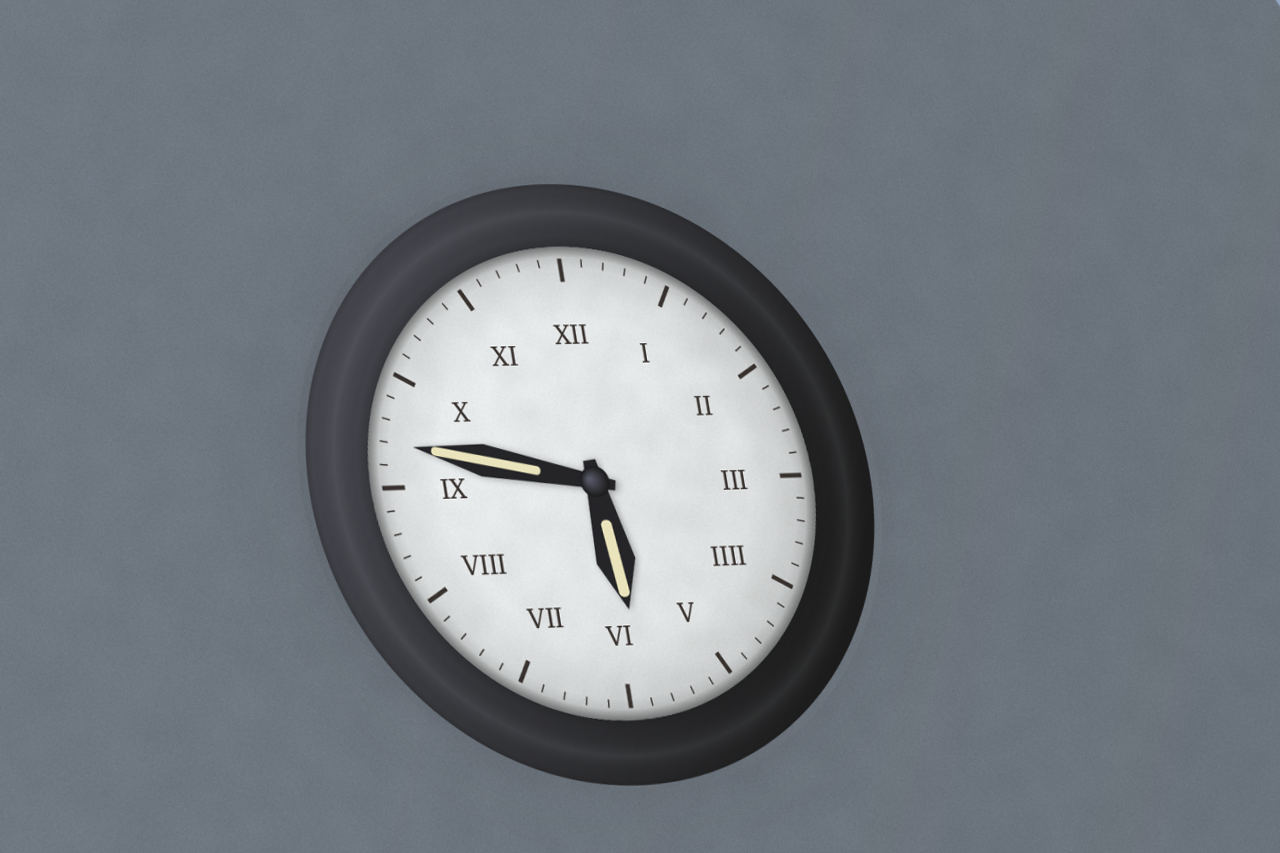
5.47
